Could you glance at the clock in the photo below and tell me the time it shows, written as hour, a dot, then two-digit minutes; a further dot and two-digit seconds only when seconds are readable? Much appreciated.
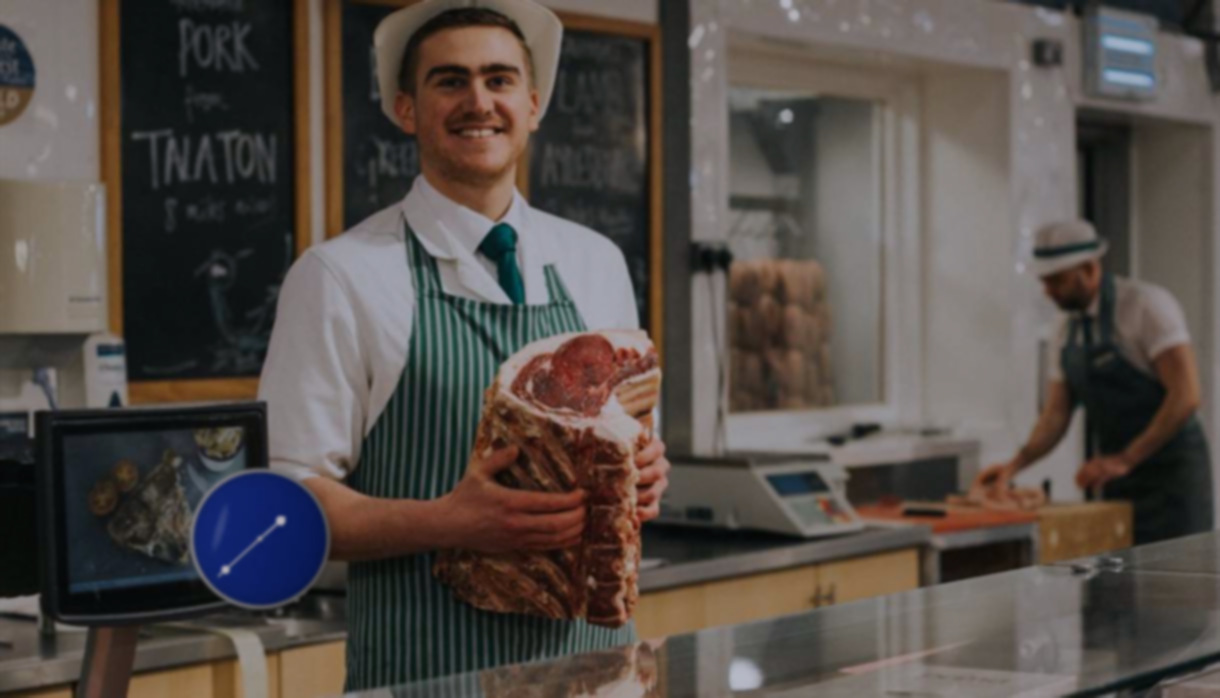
1.38
